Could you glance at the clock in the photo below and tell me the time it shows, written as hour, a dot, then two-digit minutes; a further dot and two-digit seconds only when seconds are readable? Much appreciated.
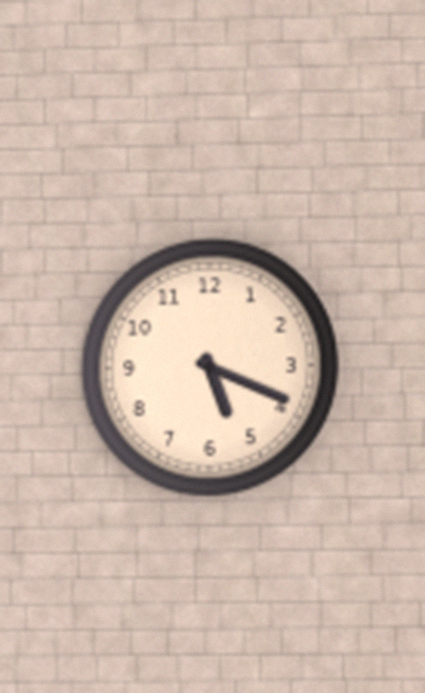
5.19
